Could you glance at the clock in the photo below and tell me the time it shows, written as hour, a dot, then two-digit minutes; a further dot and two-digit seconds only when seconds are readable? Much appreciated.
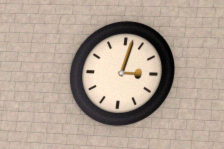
3.02
